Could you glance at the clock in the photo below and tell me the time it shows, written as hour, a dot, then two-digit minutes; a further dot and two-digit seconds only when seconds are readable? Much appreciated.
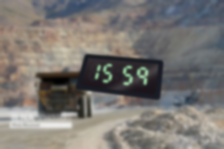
15.59
